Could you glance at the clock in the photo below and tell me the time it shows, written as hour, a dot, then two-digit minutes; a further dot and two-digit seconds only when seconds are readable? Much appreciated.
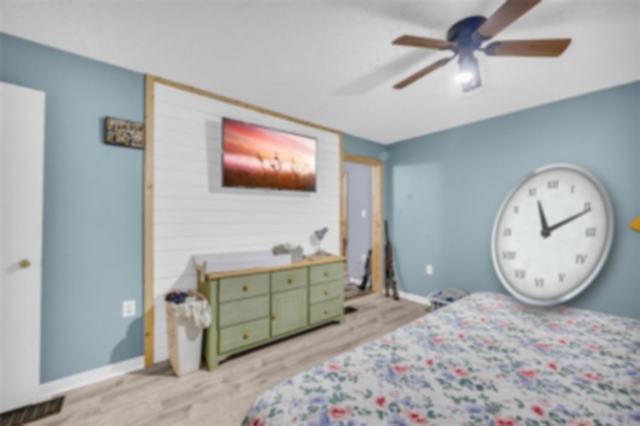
11.11
